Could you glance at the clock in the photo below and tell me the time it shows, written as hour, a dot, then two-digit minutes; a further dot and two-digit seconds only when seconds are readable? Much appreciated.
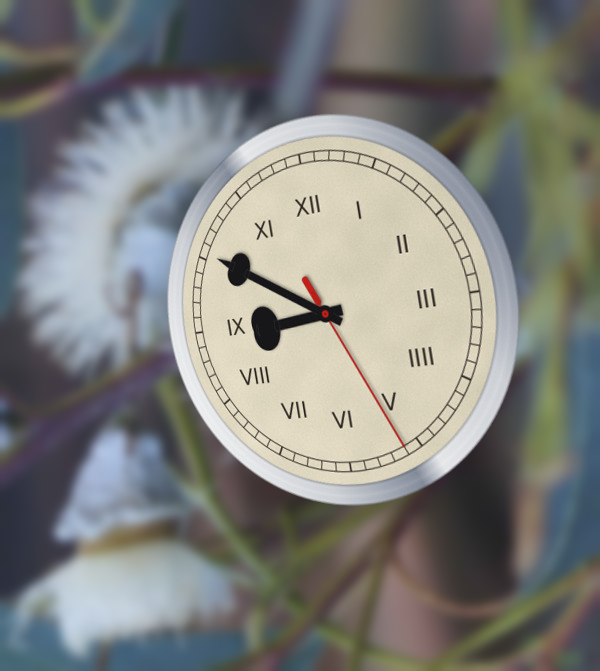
8.50.26
